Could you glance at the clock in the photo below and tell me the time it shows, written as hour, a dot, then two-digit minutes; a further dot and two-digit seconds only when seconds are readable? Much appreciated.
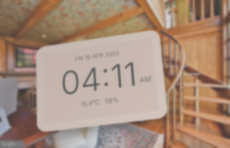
4.11
